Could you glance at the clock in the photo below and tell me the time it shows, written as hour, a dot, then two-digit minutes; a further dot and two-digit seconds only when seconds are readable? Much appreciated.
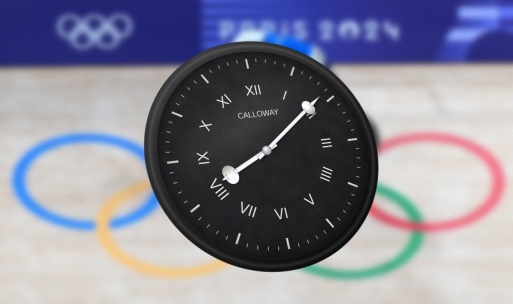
8.09
